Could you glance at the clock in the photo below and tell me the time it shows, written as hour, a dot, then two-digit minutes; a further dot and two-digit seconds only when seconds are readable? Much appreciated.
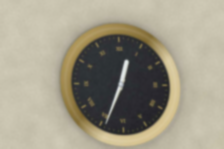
12.34
